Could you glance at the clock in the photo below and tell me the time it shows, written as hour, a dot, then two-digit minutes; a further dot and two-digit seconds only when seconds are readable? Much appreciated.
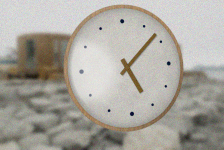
5.08
